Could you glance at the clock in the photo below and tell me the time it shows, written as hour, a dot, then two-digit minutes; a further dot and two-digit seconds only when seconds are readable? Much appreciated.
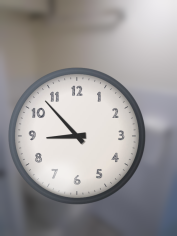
8.53
